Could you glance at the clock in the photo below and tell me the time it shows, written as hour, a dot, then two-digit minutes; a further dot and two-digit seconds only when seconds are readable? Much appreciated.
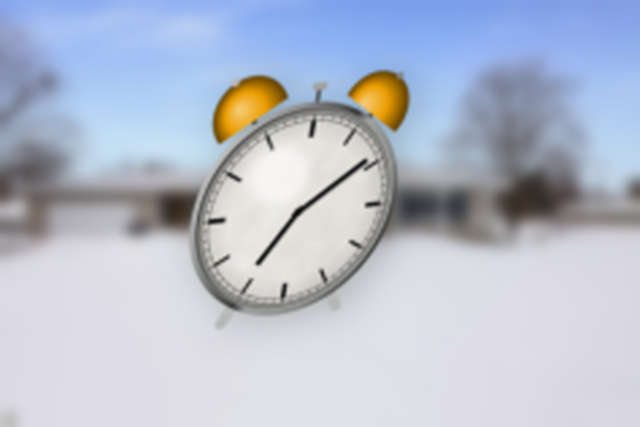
7.09
